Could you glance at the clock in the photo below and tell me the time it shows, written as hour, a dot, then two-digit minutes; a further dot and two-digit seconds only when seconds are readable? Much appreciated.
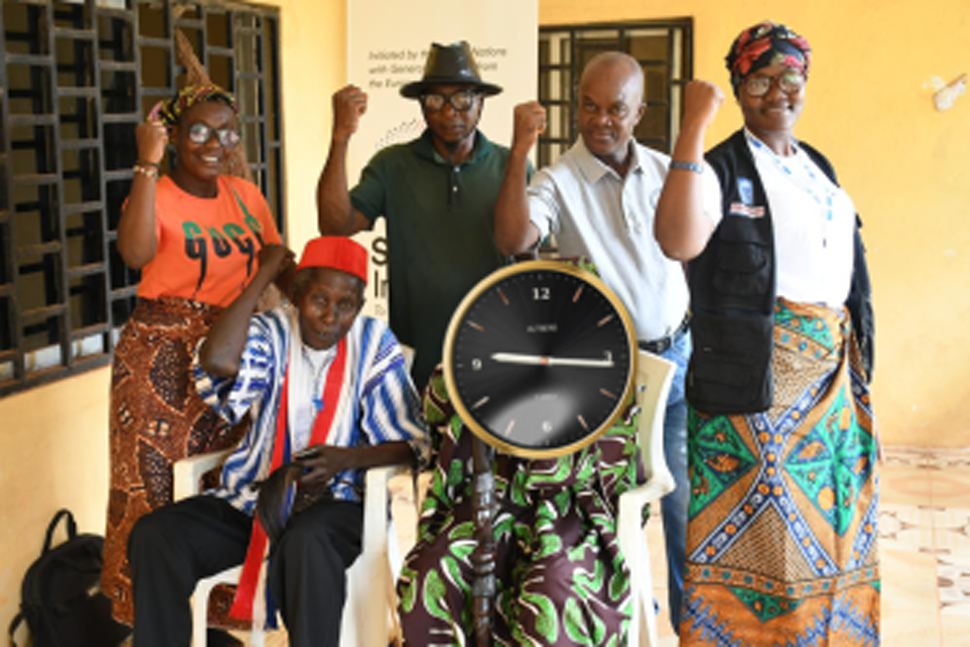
9.16
